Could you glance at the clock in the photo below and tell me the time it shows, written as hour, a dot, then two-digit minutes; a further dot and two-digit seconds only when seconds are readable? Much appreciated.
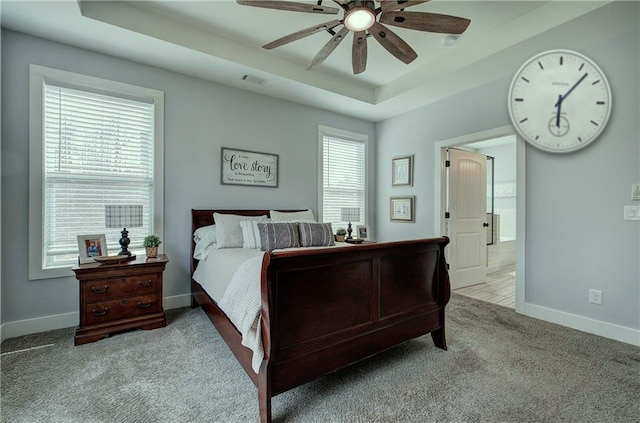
6.07
